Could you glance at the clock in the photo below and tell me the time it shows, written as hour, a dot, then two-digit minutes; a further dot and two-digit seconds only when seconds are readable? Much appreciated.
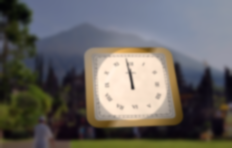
11.59
